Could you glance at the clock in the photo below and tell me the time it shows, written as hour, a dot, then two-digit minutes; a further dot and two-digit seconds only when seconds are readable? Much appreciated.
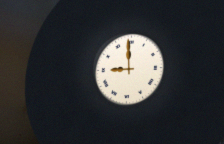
8.59
